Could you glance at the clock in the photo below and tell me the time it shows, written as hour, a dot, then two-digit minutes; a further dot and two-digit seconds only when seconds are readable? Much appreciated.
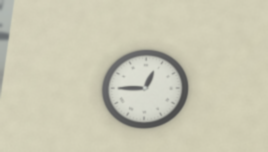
12.45
